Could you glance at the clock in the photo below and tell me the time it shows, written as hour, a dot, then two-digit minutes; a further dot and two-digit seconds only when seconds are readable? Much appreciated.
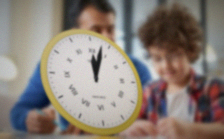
12.03
